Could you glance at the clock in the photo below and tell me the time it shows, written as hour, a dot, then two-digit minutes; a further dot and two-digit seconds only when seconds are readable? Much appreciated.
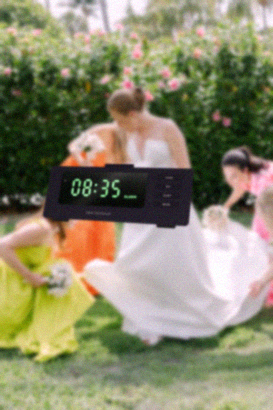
8.35
